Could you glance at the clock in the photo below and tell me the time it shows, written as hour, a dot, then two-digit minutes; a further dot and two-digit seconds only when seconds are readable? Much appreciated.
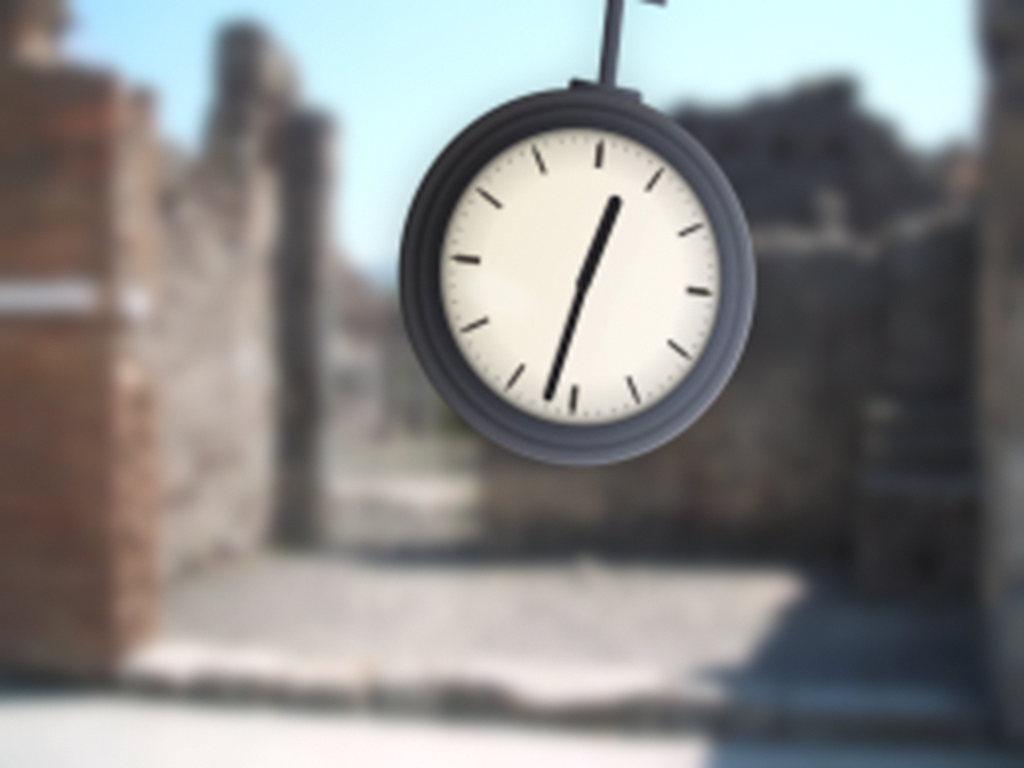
12.32
